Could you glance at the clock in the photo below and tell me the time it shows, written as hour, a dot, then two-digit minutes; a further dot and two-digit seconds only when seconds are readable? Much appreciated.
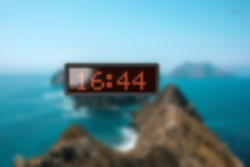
16.44
